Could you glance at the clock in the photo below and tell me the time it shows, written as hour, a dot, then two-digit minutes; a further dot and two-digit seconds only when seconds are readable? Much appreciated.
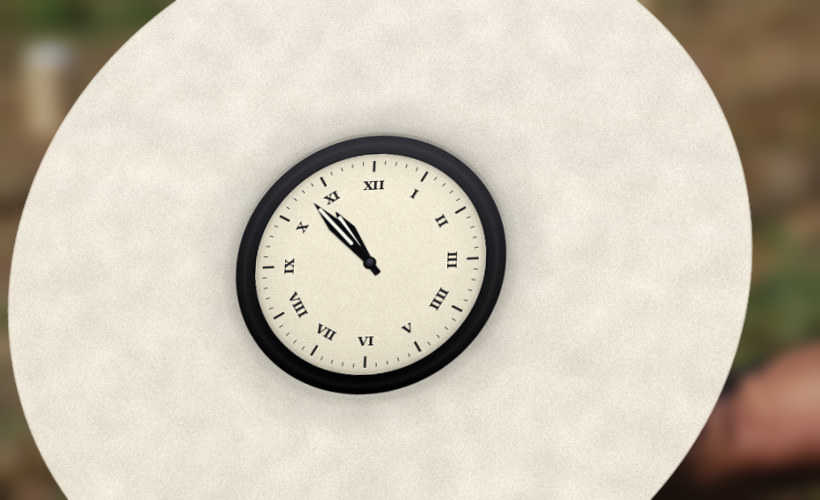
10.53
